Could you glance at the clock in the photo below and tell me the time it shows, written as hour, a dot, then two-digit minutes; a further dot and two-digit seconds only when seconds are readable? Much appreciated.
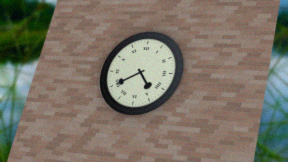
4.40
